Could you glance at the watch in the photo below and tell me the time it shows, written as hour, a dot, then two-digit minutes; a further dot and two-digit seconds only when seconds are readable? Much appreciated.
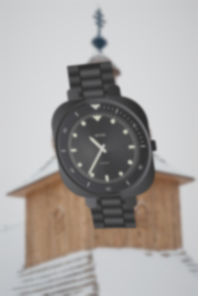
10.36
